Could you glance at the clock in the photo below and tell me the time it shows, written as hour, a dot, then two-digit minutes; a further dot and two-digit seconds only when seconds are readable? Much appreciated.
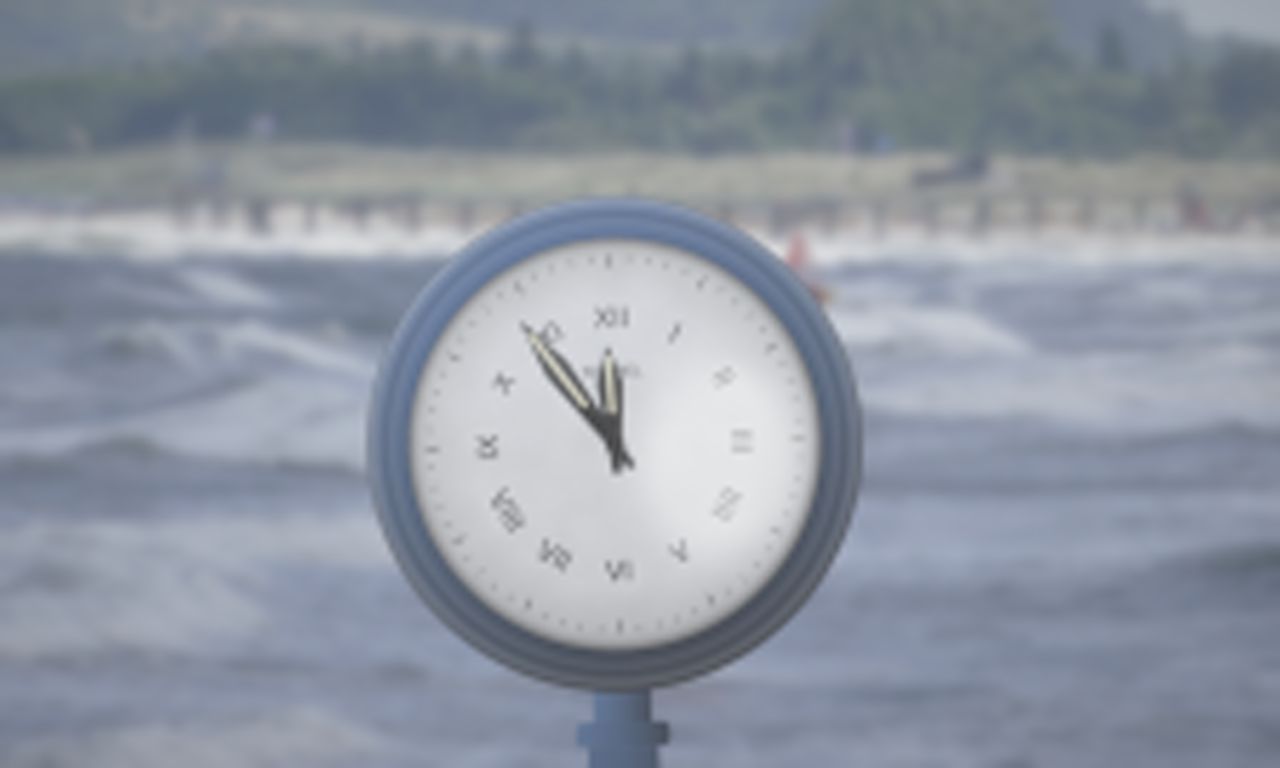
11.54
